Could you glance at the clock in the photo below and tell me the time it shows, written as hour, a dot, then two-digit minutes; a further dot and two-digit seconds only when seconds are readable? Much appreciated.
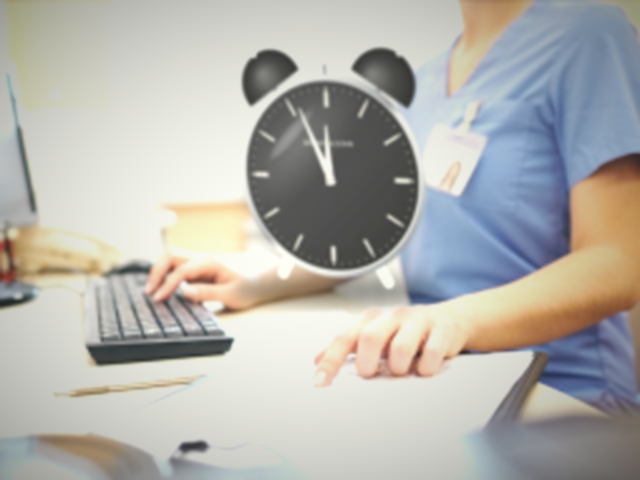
11.56
